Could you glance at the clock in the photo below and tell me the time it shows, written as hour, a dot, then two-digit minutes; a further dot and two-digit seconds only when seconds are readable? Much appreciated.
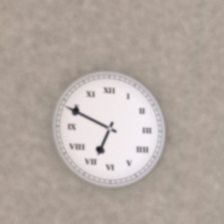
6.49
